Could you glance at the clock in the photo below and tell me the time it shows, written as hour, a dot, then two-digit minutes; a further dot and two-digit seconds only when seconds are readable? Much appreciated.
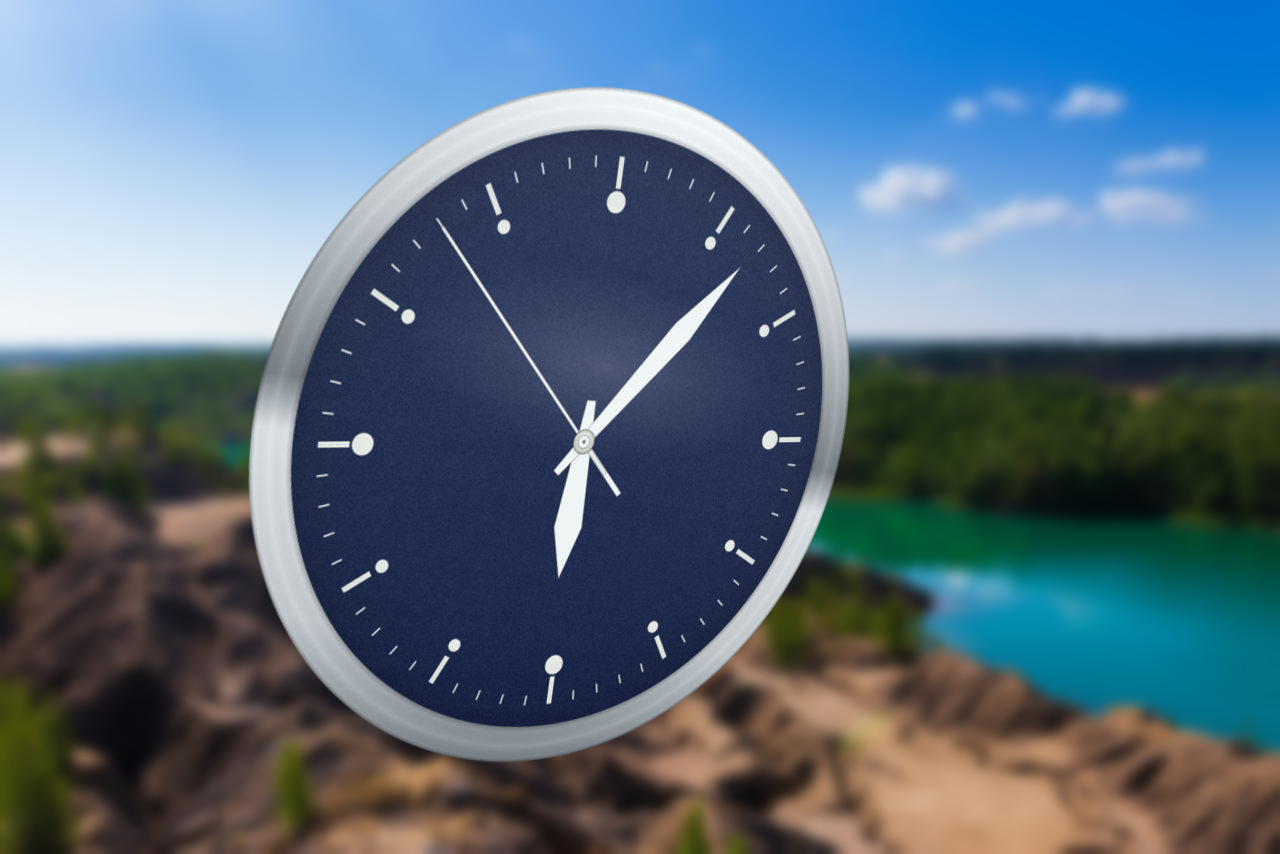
6.06.53
